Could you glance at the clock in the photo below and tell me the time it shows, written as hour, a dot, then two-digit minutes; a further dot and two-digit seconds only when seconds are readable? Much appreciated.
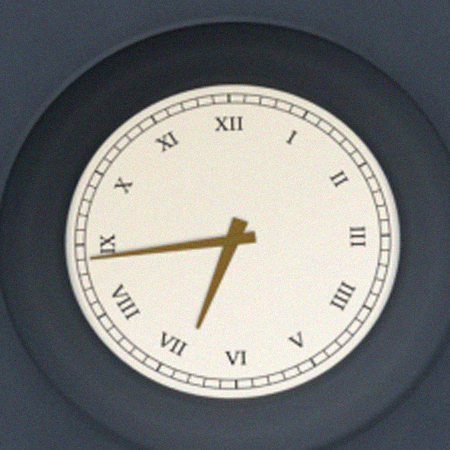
6.44
